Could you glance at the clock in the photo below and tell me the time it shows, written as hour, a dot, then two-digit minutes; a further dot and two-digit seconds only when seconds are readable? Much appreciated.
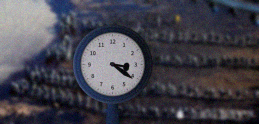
3.21
